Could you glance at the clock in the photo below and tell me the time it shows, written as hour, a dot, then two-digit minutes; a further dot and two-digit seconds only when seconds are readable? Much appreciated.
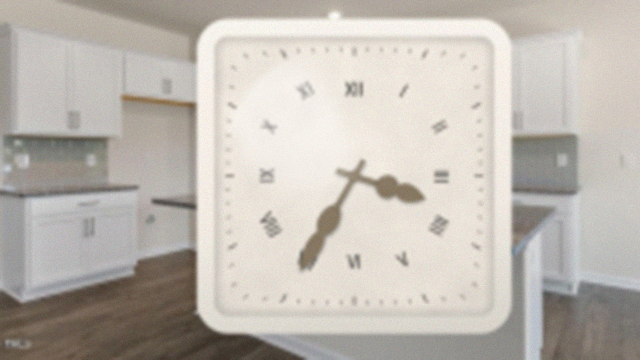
3.35
